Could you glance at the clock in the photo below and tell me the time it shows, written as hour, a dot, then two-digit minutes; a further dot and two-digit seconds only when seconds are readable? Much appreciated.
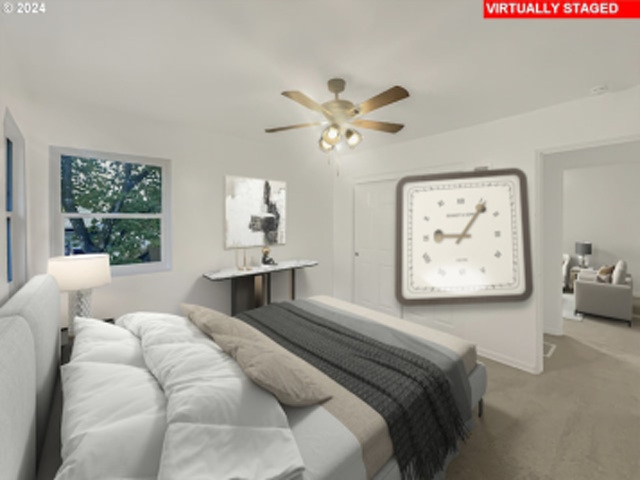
9.06
